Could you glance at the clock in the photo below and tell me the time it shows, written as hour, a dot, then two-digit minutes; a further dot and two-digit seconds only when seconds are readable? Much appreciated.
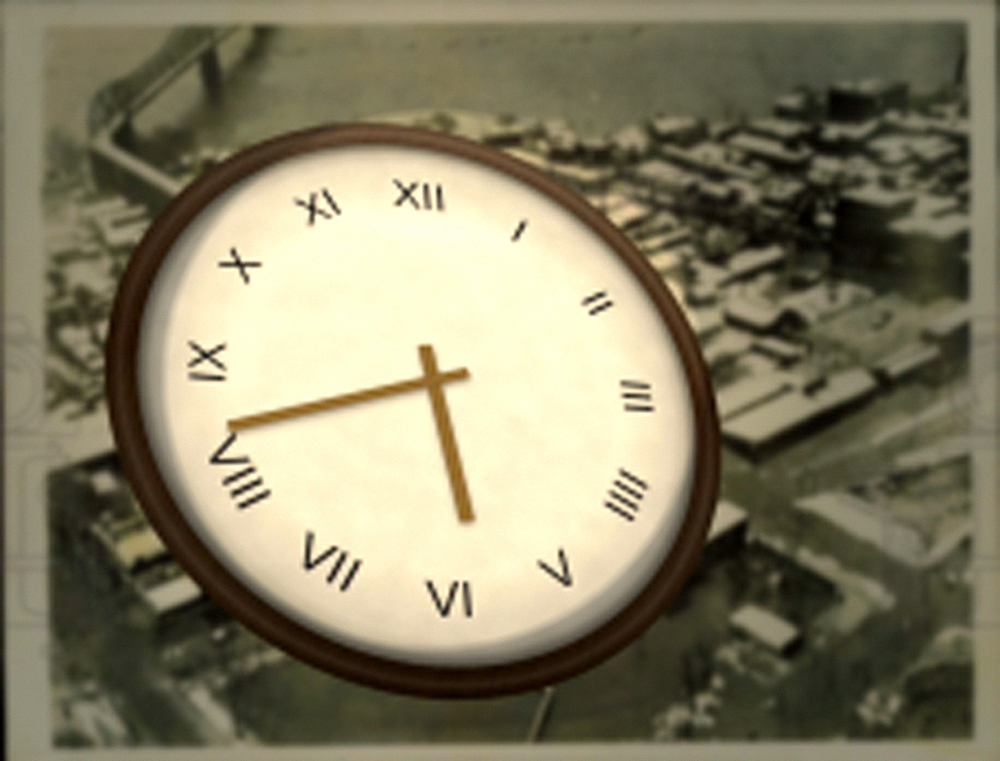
5.42
